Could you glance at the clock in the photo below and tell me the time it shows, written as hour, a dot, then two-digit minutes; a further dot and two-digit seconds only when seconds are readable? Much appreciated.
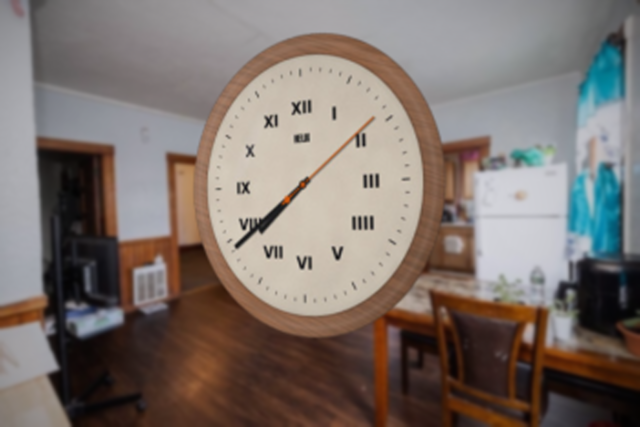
7.39.09
